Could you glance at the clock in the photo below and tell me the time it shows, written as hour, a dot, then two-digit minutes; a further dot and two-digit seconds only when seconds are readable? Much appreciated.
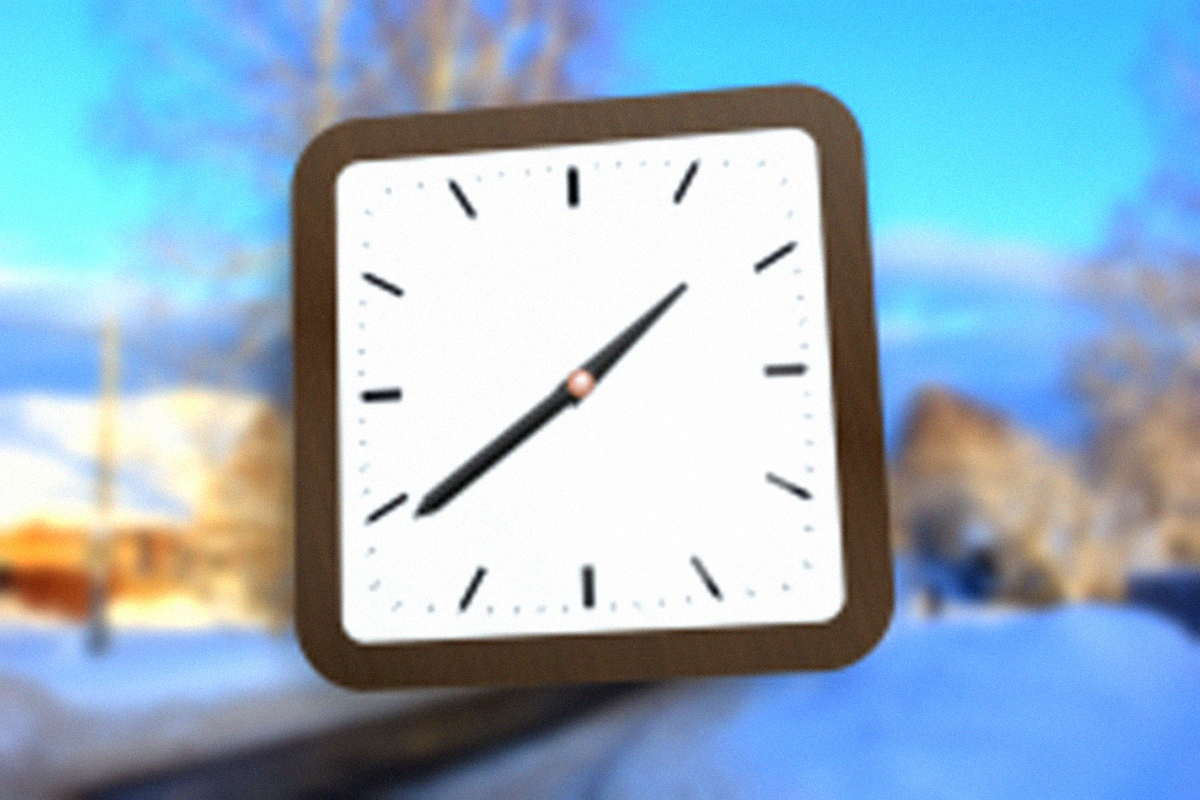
1.39
